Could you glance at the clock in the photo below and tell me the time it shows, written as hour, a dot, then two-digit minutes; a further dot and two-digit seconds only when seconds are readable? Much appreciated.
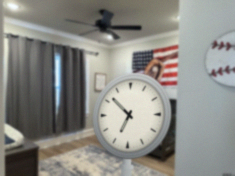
6.52
